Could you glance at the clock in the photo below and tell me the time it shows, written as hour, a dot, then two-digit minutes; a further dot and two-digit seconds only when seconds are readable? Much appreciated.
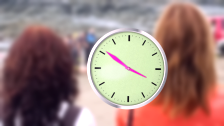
3.51
